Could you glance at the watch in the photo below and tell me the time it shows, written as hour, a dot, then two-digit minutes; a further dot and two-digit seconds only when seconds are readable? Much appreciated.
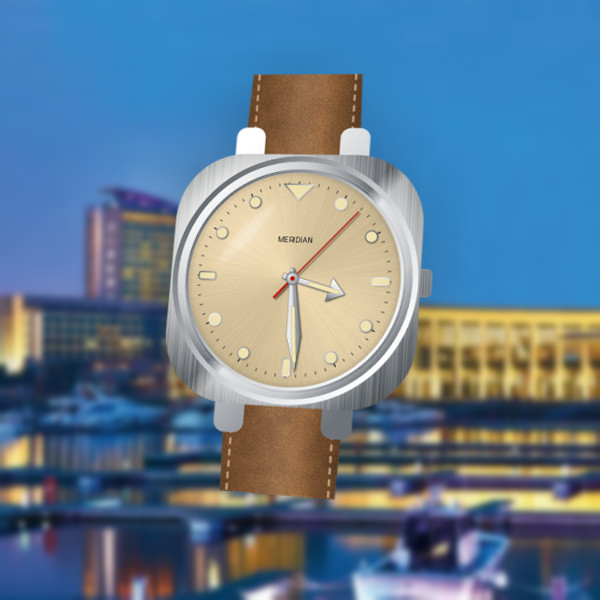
3.29.07
